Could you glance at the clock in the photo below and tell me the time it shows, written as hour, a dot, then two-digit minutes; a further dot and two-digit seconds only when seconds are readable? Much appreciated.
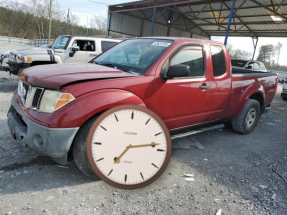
7.13
